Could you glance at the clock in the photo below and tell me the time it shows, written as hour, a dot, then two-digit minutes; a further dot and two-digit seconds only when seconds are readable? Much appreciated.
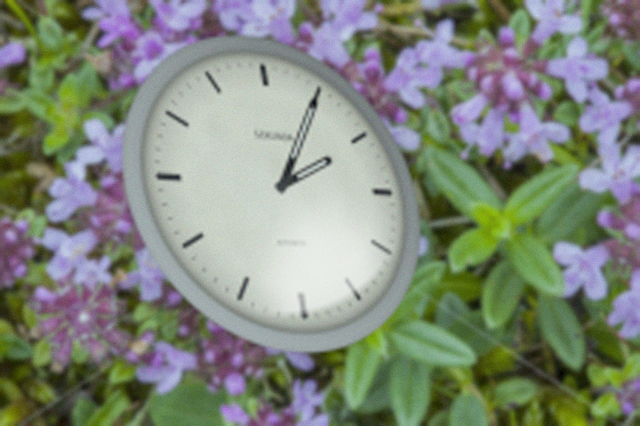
2.05
